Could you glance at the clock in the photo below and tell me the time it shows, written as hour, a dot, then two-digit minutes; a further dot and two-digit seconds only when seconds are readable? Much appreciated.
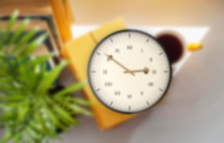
2.51
